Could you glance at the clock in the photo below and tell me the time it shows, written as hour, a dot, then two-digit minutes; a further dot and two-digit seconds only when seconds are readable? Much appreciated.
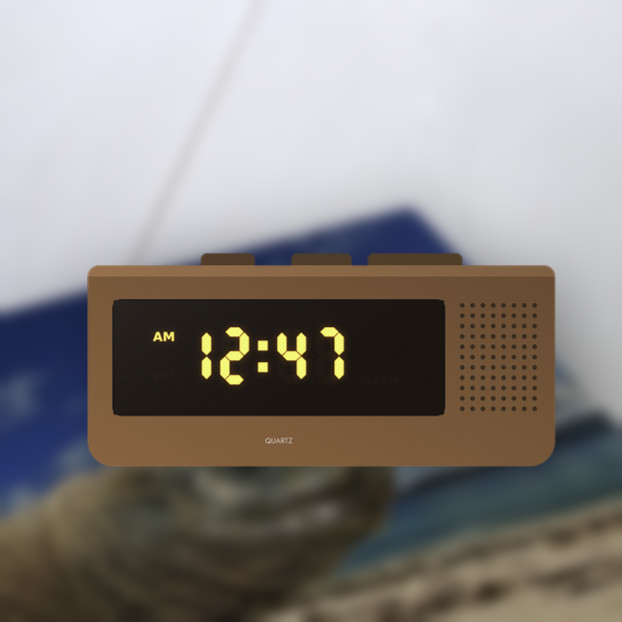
12.47
